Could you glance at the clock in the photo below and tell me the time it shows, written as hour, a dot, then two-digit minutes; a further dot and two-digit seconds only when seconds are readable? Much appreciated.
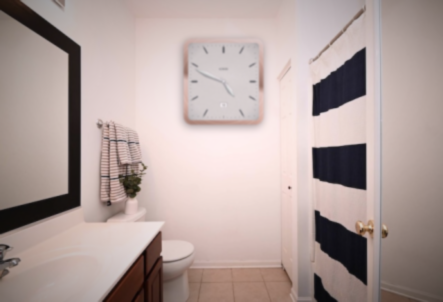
4.49
